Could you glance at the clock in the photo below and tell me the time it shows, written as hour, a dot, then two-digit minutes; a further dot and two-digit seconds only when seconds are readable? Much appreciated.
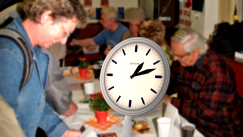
1.12
